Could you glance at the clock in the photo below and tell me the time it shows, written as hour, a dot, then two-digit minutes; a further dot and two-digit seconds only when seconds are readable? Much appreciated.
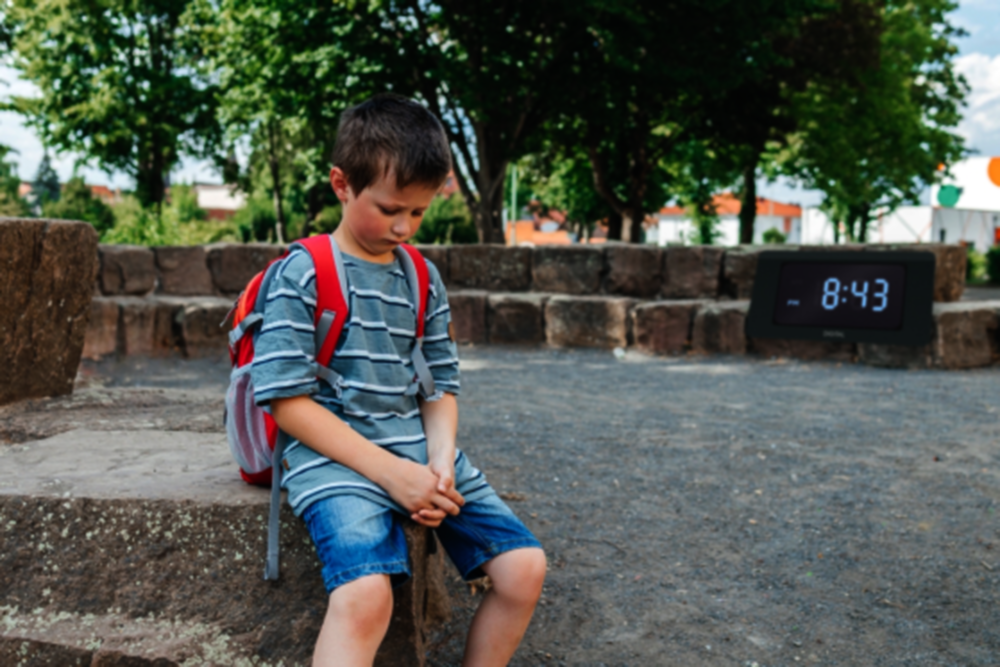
8.43
